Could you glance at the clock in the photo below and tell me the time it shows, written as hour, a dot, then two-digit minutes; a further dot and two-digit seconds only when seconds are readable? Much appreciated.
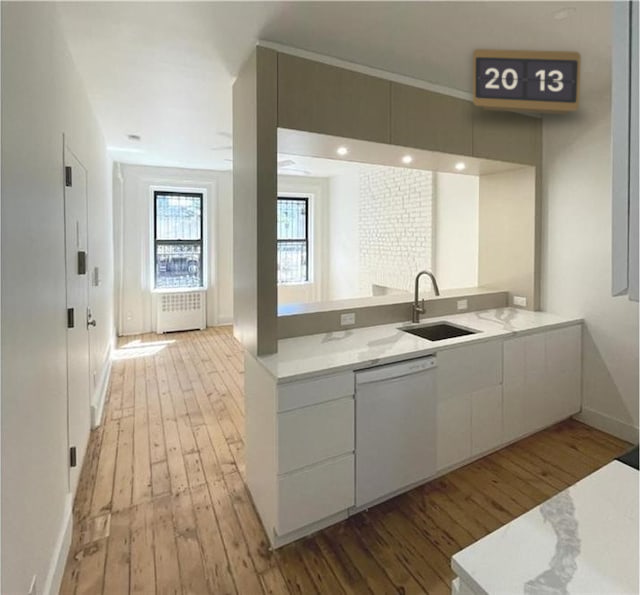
20.13
